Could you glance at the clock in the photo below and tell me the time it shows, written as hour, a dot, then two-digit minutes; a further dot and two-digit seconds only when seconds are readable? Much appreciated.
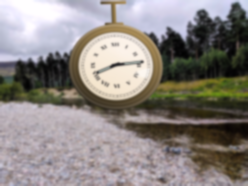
8.14
